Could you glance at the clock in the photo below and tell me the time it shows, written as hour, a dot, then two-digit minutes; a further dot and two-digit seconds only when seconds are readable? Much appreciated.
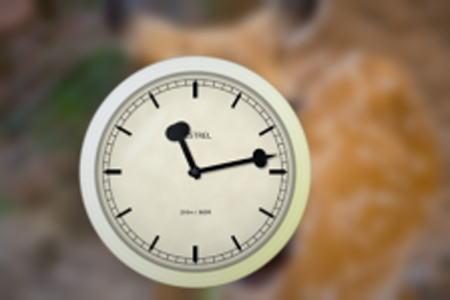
11.13
